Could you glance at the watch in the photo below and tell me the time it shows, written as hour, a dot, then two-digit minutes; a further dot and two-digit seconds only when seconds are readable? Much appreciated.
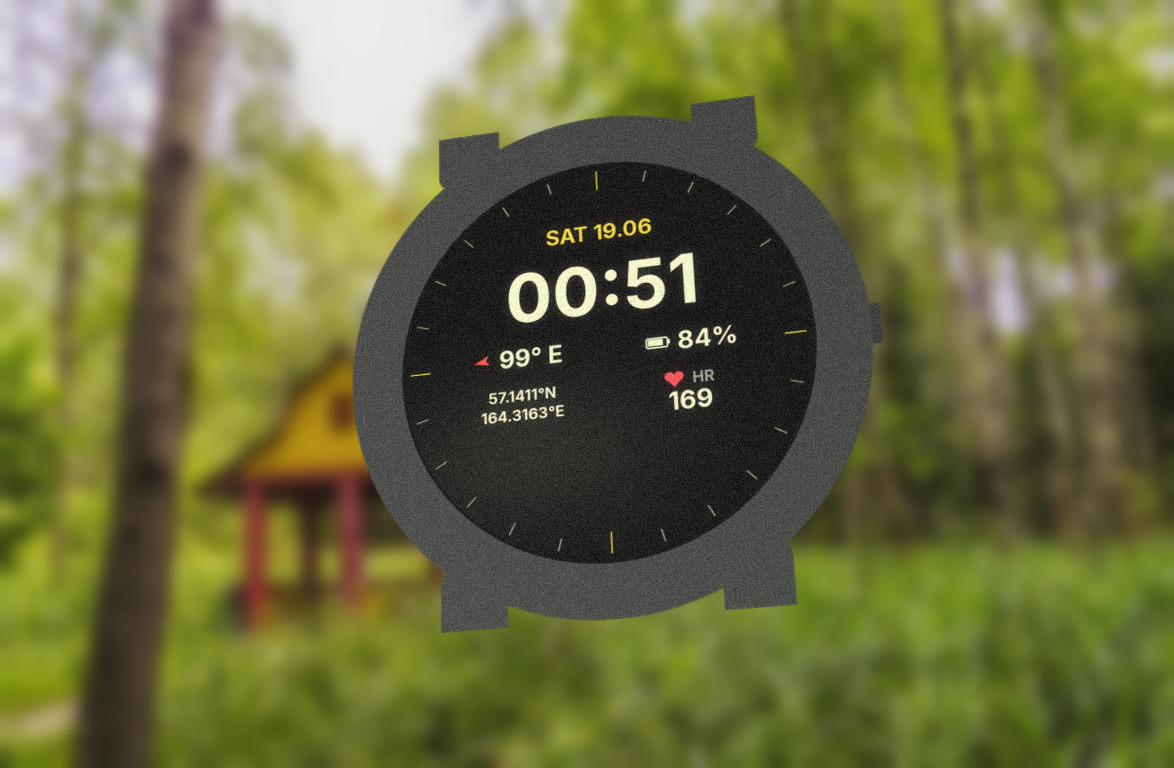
0.51
